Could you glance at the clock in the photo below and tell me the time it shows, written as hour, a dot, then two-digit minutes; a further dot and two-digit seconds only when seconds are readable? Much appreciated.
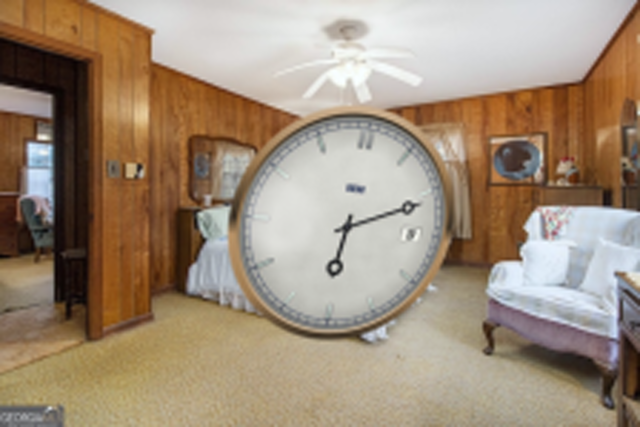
6.11
